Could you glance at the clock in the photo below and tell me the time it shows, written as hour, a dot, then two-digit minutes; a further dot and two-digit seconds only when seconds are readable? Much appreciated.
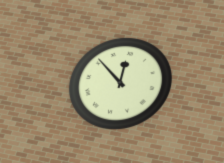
11.51
